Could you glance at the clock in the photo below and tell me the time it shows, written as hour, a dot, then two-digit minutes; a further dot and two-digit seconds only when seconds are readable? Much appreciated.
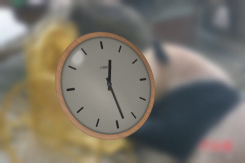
12.28
